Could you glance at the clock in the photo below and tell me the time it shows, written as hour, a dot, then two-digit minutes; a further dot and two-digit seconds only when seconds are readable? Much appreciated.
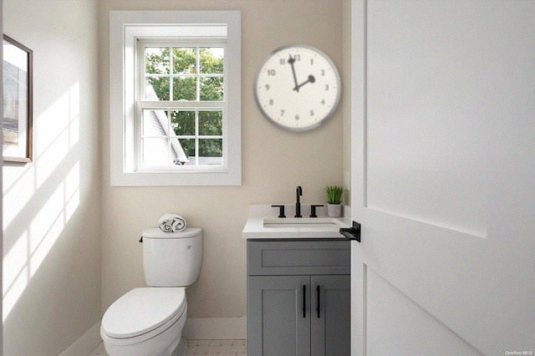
1.58
